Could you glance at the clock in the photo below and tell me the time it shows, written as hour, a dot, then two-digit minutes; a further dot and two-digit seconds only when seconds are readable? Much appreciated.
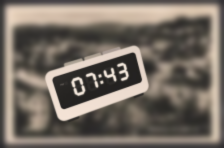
7.43
